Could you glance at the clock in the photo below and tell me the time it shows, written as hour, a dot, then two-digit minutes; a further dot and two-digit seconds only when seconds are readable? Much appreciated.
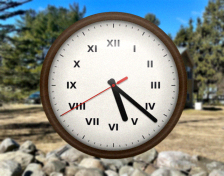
5.21.40
